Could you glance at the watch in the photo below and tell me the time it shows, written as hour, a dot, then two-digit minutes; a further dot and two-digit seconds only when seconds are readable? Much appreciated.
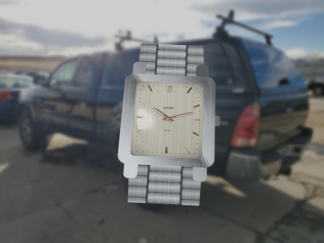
10.12
